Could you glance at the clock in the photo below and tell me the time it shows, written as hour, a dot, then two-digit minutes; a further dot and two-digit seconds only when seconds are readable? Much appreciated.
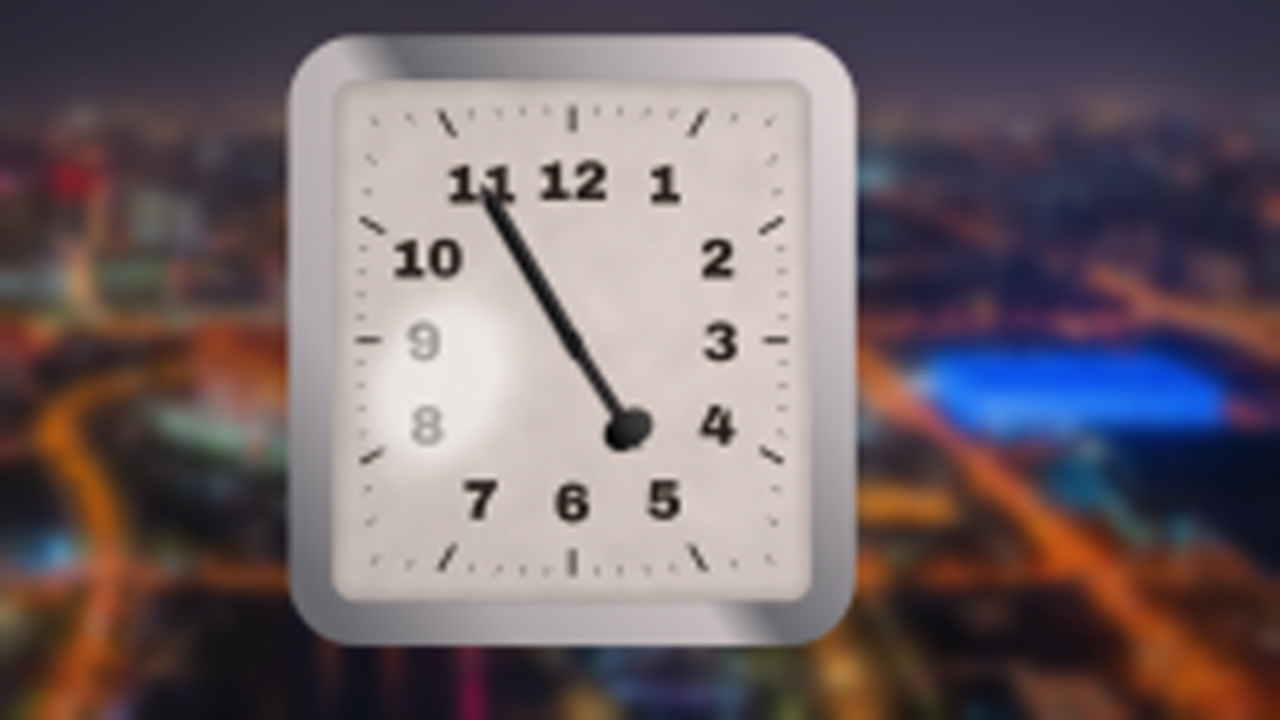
4.55
